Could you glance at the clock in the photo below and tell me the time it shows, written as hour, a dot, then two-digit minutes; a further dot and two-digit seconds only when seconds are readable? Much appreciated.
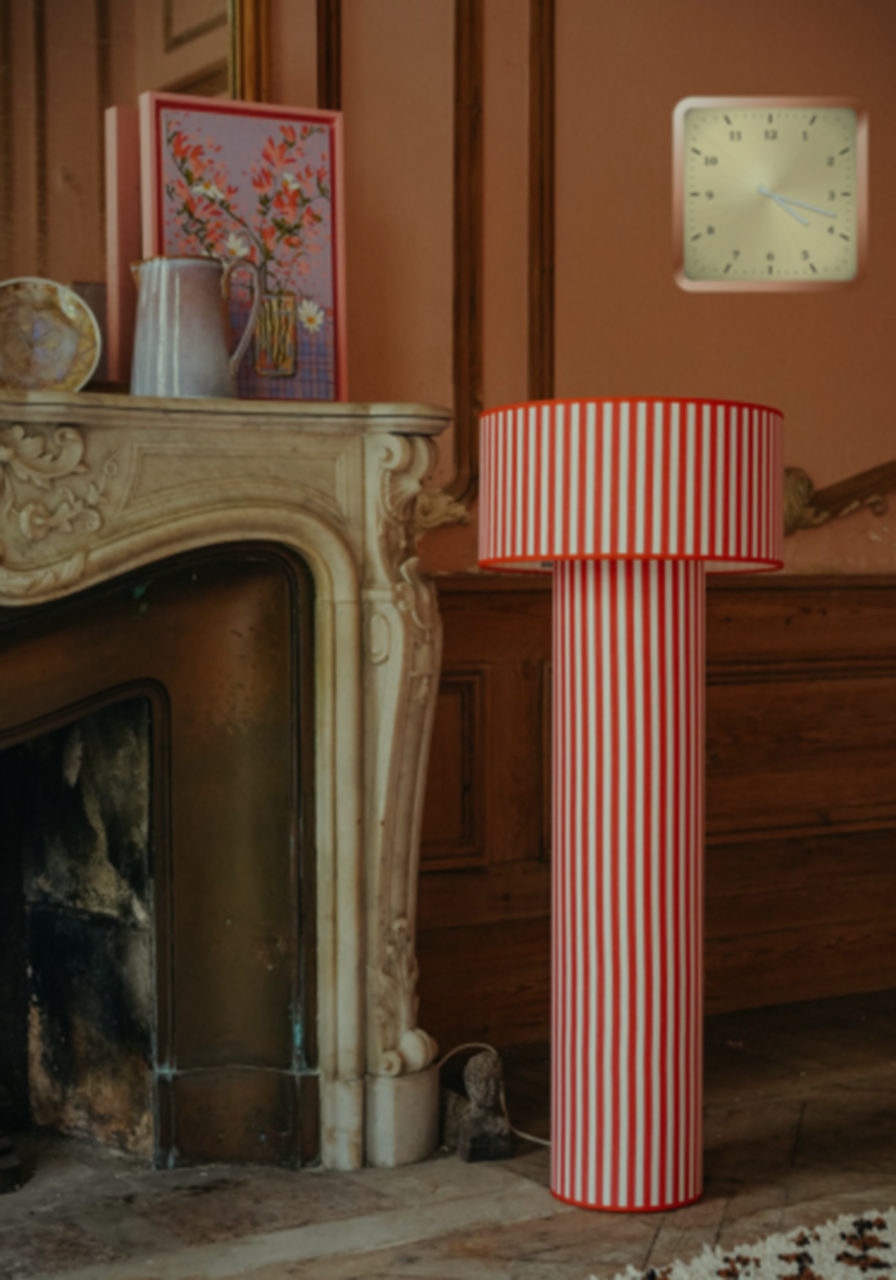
4.18
